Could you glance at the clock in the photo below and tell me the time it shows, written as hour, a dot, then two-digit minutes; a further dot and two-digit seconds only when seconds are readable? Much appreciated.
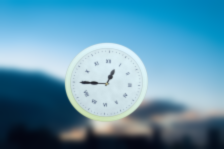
12.45
